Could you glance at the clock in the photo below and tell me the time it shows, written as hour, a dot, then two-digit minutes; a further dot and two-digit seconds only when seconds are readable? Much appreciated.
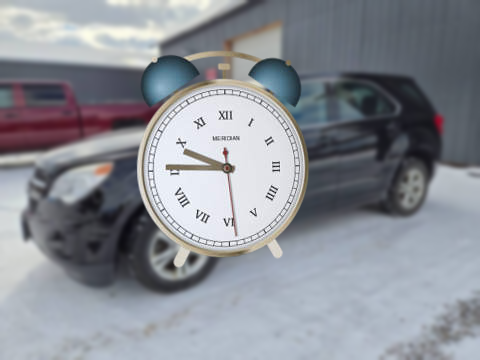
9.45.29
